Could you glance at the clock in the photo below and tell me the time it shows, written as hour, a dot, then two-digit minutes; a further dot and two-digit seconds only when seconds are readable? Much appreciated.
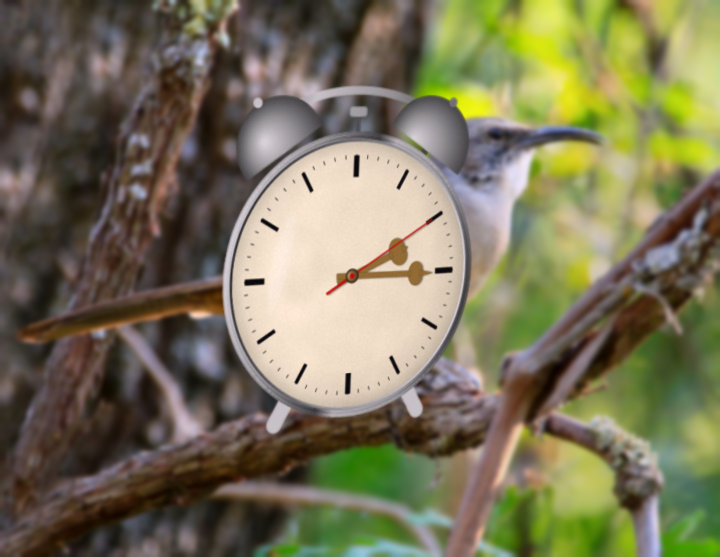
2.15.10
